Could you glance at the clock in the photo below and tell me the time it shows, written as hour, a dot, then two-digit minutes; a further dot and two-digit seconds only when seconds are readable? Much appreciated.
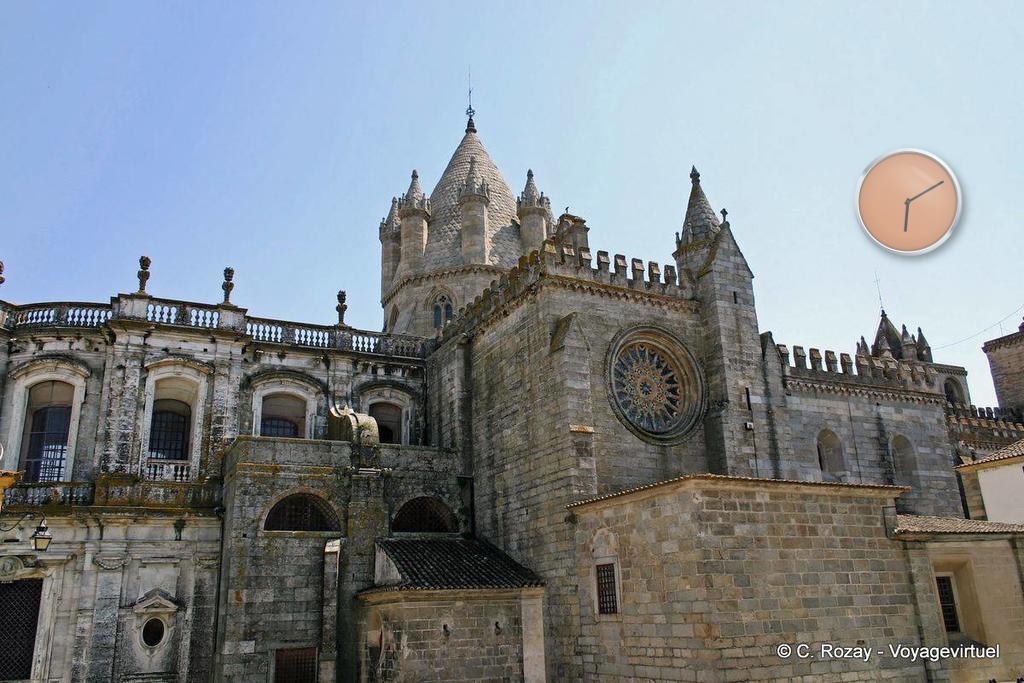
6.10
